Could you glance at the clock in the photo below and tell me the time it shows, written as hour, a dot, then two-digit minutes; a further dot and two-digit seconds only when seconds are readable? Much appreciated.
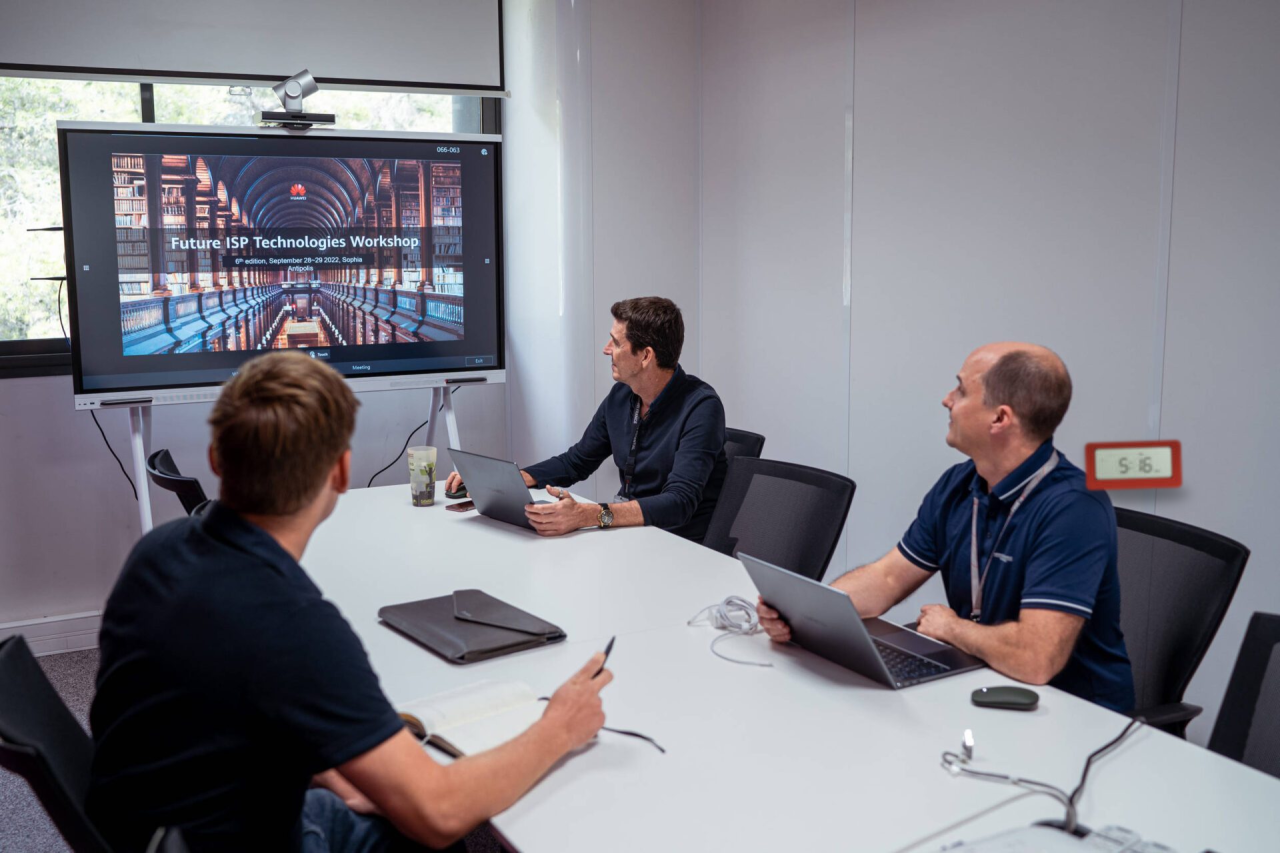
5.16
